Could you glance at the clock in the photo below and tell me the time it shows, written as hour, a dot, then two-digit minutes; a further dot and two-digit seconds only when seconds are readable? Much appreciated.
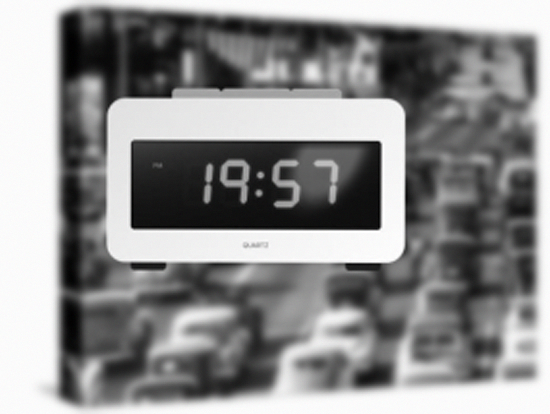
19.57
